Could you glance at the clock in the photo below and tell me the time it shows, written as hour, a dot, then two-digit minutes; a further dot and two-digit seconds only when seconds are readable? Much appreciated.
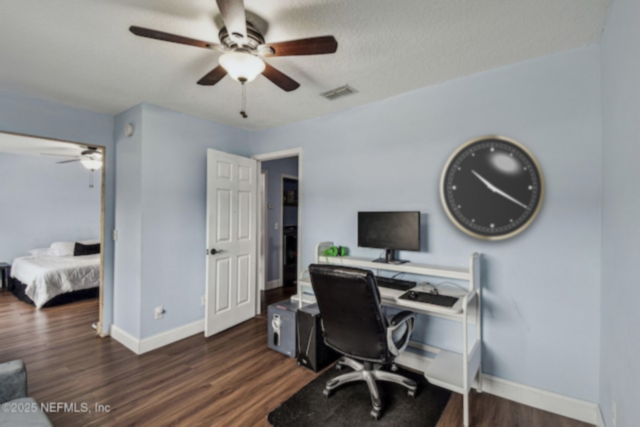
10.20
